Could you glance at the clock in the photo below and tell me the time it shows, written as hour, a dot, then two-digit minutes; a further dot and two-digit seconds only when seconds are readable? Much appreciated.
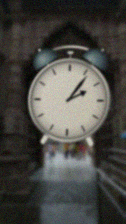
2.06
